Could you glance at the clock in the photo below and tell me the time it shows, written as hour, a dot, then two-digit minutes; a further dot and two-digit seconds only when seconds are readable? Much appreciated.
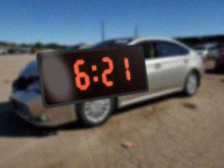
6.21
